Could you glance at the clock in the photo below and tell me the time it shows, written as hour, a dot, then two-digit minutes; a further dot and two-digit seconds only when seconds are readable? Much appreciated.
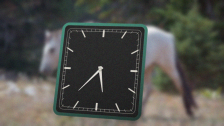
5.37
